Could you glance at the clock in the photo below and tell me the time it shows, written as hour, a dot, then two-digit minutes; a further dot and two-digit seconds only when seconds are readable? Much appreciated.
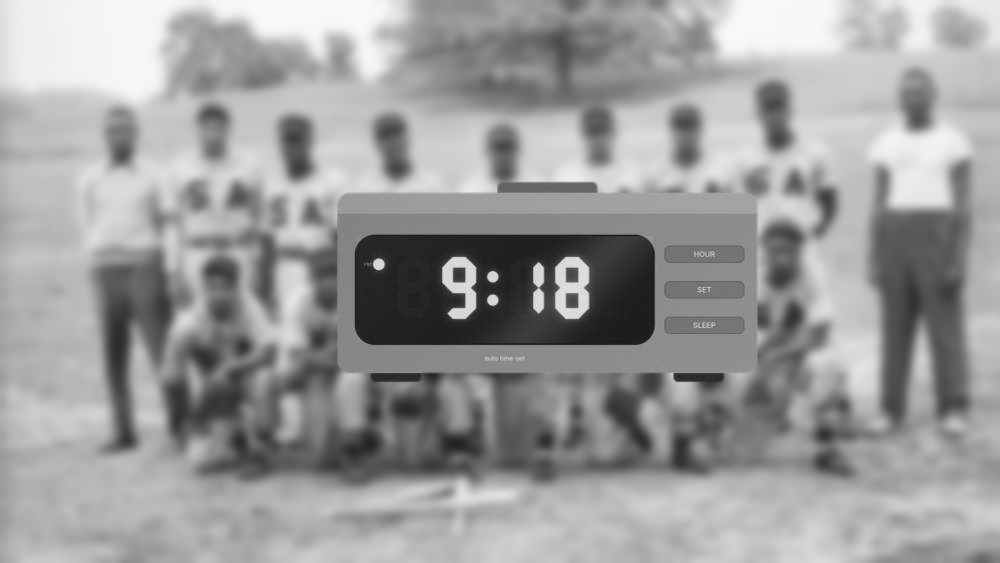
9.18
